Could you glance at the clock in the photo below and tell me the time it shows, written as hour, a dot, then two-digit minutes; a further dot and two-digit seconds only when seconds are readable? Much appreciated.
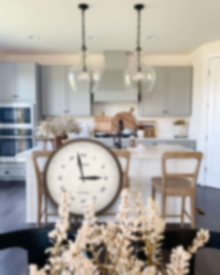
2.58
